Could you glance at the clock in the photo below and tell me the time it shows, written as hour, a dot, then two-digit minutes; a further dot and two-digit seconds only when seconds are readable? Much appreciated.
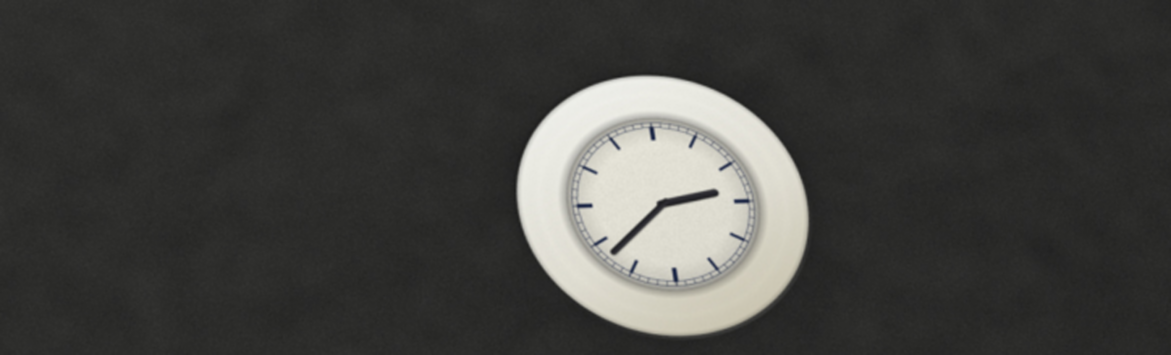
2.38
